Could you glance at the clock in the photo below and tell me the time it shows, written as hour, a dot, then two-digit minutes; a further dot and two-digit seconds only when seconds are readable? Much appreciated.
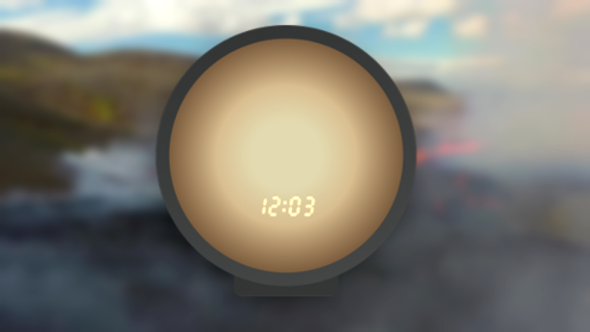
12.03
